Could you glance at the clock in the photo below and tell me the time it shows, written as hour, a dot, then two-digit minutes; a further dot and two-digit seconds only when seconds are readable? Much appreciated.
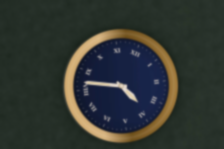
3.42
